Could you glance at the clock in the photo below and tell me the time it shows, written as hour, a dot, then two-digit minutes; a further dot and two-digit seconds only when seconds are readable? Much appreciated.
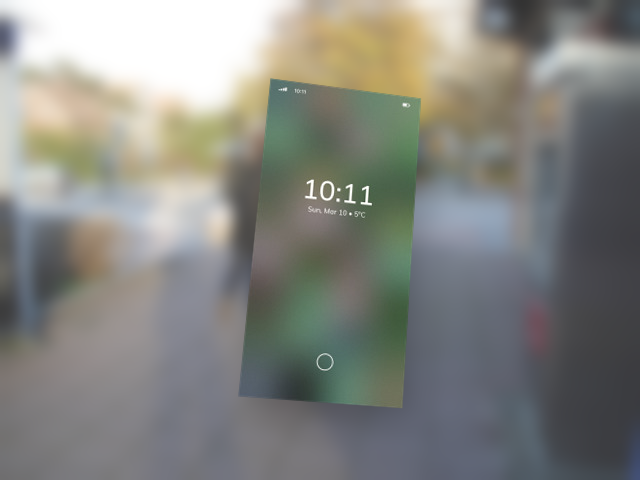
10.11
